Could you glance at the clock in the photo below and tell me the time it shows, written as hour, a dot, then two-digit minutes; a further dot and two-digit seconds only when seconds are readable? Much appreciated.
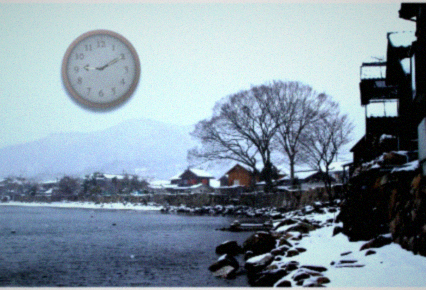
9.10
